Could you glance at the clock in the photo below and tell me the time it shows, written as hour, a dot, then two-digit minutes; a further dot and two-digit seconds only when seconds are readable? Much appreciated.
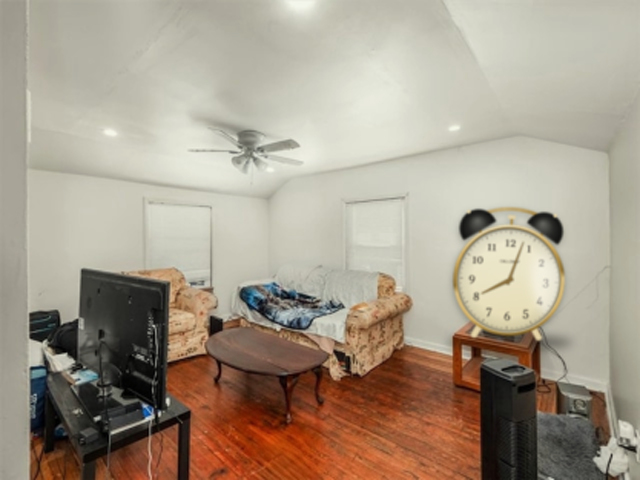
8.03
